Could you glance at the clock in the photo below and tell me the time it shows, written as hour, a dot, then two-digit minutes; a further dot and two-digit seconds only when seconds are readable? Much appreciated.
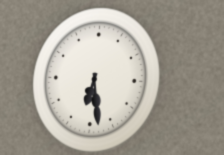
6.28
